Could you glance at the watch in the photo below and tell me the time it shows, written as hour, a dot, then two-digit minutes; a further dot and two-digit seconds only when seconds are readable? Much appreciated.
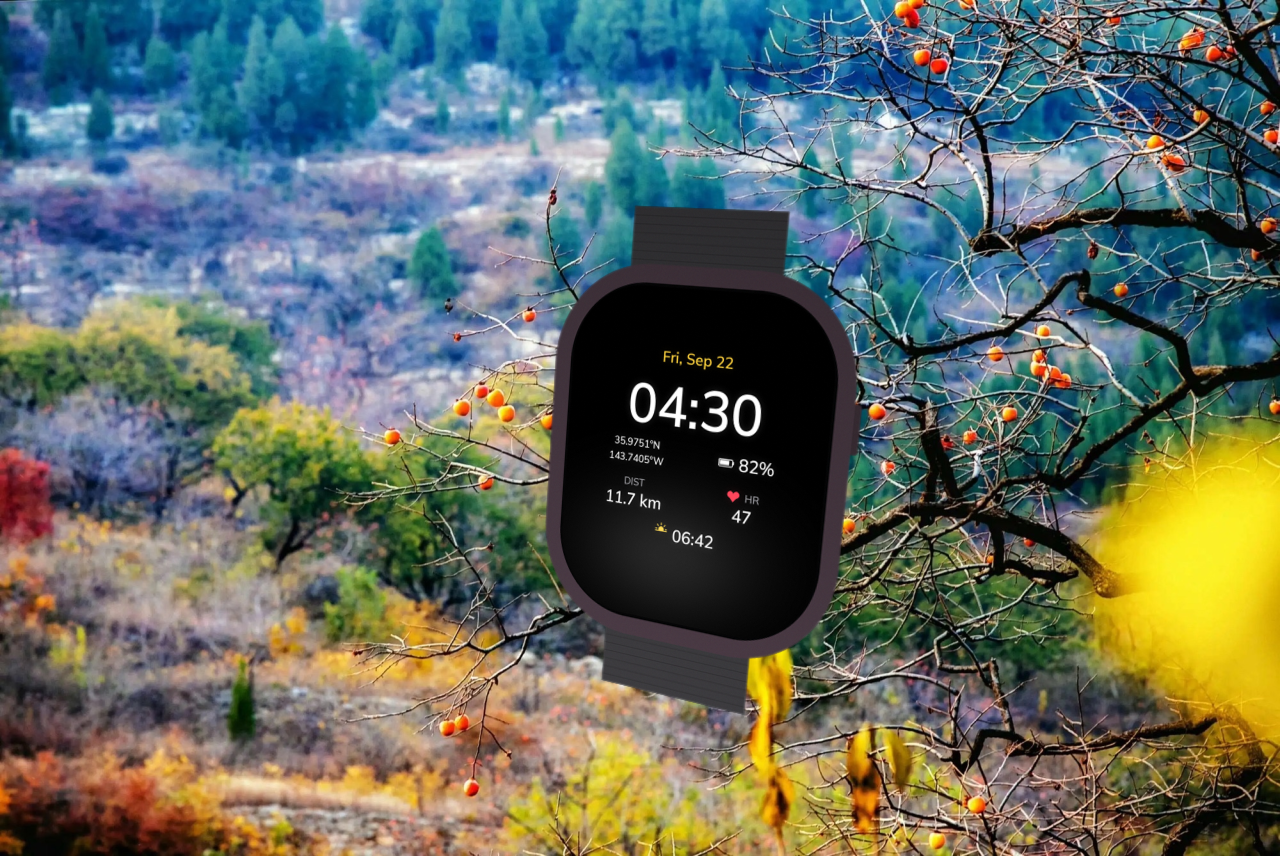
4.30
